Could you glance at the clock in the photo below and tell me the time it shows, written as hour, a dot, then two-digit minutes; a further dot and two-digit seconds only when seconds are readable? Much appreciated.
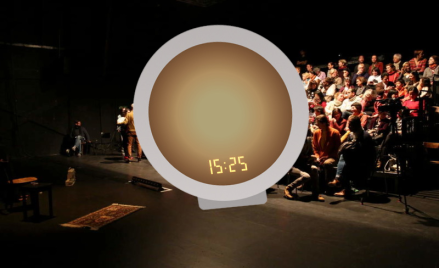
15.25
